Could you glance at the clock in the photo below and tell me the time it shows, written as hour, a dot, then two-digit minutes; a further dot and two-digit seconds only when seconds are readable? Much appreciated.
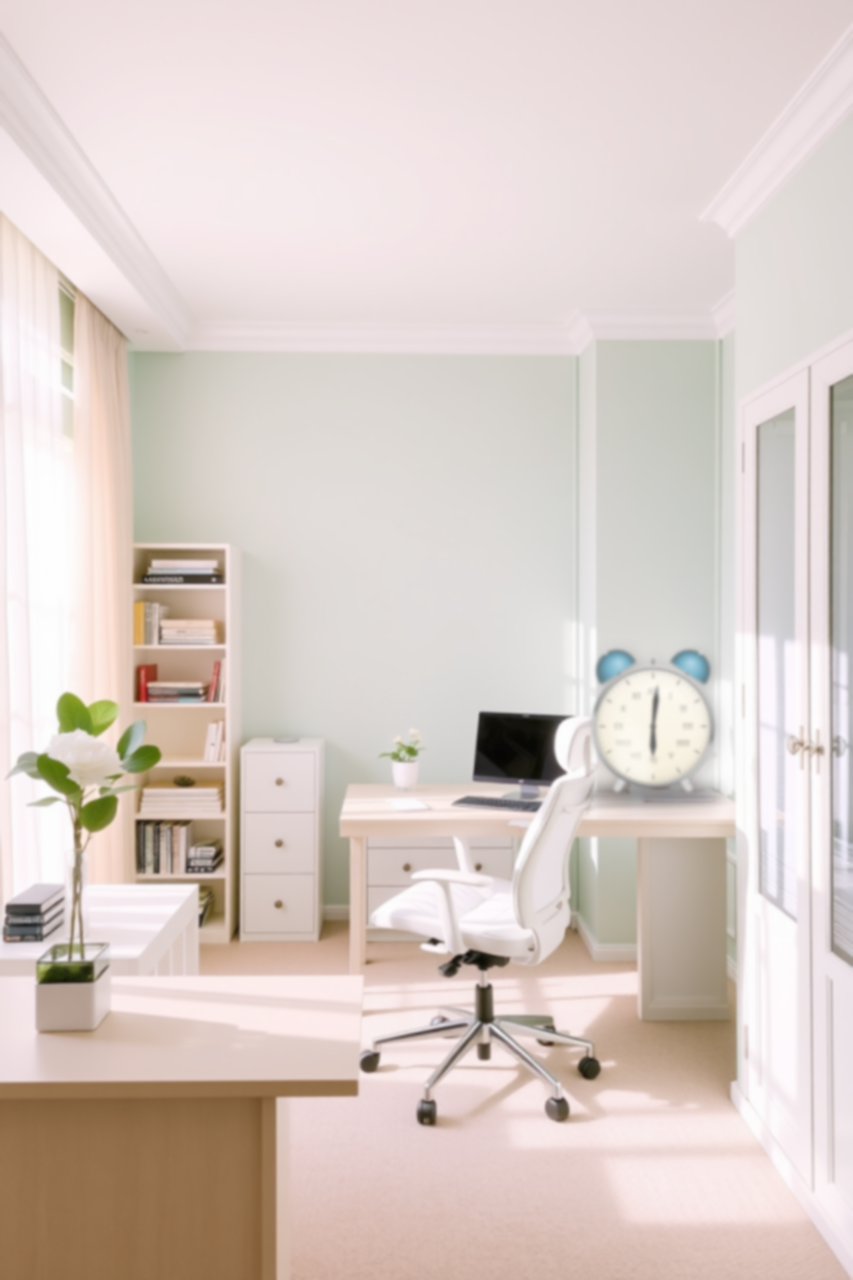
6.01
